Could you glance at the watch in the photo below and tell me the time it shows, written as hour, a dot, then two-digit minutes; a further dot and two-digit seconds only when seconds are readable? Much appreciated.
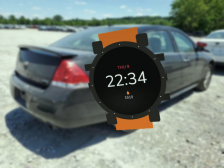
22.34
